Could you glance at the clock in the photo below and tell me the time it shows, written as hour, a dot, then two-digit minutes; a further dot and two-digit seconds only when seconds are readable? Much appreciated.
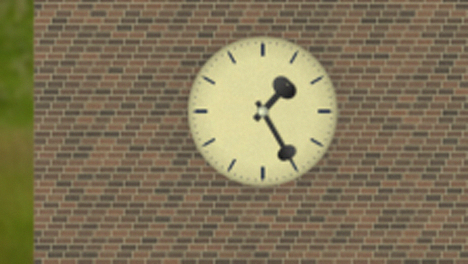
1.25
